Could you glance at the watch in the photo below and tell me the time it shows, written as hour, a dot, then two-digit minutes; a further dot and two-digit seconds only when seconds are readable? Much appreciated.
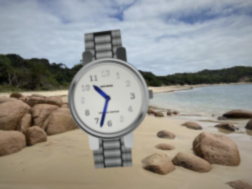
10.33
